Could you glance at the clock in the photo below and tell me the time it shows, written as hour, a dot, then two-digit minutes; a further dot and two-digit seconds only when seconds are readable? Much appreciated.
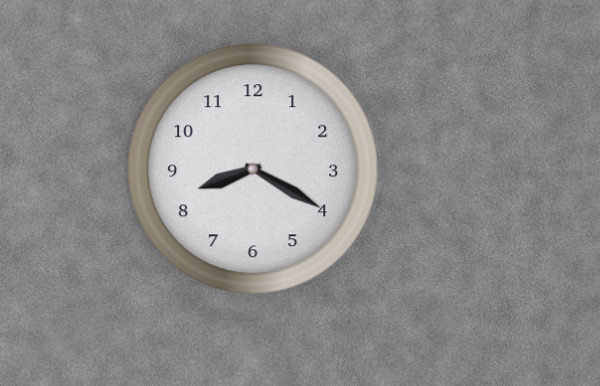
8.20
